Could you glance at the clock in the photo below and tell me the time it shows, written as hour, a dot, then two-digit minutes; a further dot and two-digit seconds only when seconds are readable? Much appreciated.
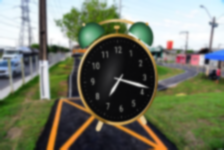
7.18
